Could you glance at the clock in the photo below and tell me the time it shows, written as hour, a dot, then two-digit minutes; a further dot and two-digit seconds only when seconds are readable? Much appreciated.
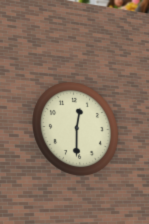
12.31
